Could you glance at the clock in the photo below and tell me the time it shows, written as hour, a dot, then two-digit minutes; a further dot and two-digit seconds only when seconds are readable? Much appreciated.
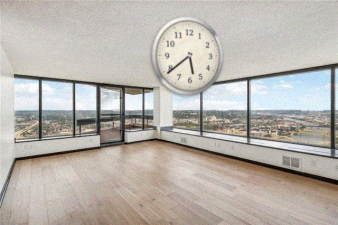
5.39
